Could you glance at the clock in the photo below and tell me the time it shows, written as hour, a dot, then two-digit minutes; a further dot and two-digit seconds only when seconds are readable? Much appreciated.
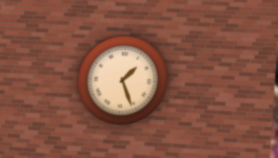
1.26
